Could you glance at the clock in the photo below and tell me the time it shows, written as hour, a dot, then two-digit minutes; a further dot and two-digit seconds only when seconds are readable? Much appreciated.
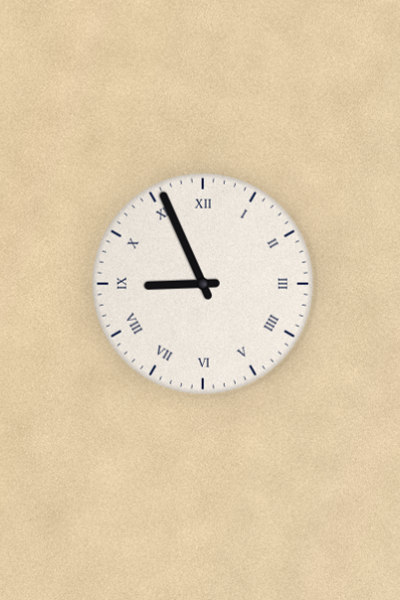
8.56
